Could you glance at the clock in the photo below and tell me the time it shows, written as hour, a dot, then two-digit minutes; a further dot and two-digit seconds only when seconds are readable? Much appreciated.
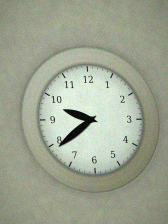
9.39
